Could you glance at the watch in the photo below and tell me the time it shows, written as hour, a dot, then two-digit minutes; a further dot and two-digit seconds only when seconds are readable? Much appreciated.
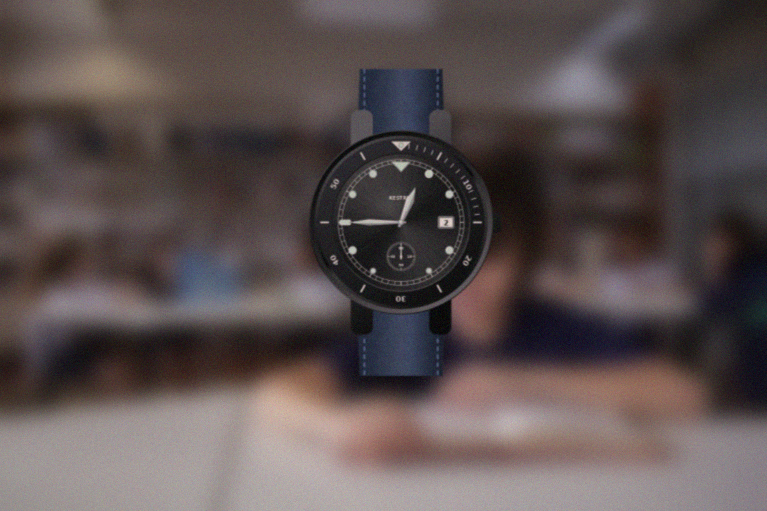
12.45
